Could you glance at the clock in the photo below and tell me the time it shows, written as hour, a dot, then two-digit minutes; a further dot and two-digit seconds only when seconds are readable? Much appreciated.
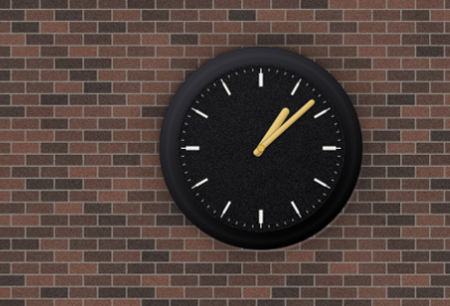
1.08
